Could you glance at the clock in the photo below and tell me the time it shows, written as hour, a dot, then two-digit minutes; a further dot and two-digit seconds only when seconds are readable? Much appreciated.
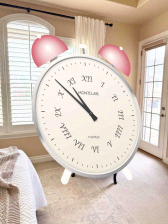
10.52
